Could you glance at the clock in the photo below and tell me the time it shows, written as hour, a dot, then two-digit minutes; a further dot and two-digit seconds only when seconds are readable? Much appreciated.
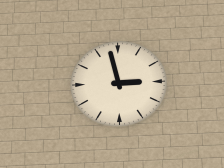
2.58
